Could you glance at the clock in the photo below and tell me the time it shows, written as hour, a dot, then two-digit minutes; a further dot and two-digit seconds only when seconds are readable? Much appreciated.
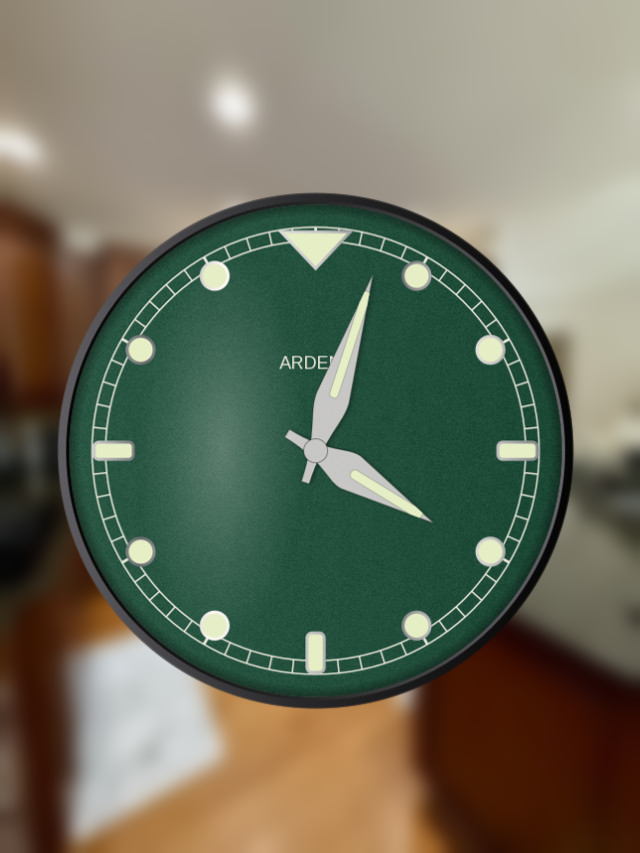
4.03
